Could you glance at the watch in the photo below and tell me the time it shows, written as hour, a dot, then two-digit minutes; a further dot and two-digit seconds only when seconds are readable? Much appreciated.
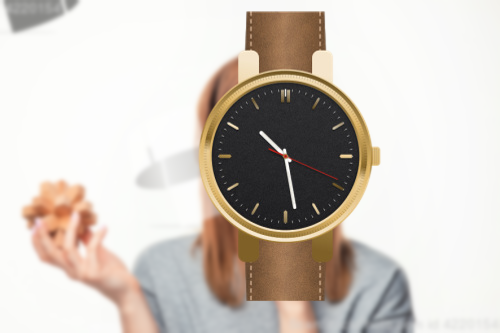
10.28.19
